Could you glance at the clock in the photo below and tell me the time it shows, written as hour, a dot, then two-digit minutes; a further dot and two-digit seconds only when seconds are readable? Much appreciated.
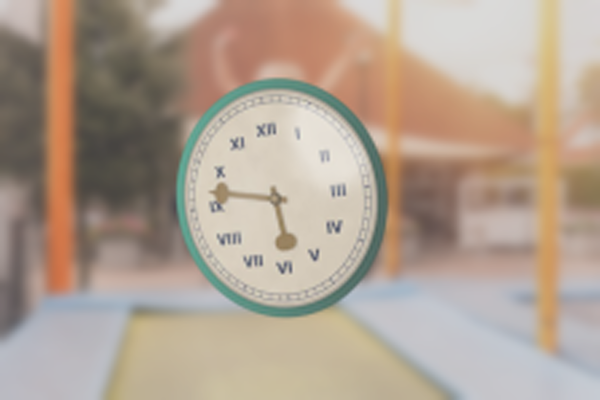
5.47
